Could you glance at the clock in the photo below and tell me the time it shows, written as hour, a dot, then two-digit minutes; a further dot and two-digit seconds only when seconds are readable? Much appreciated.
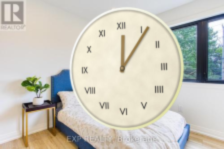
12.06
